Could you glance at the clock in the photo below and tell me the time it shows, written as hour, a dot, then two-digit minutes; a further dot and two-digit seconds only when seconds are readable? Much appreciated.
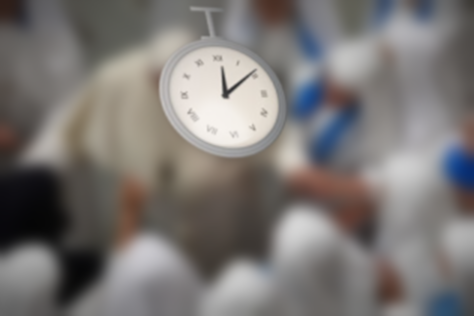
12.09
